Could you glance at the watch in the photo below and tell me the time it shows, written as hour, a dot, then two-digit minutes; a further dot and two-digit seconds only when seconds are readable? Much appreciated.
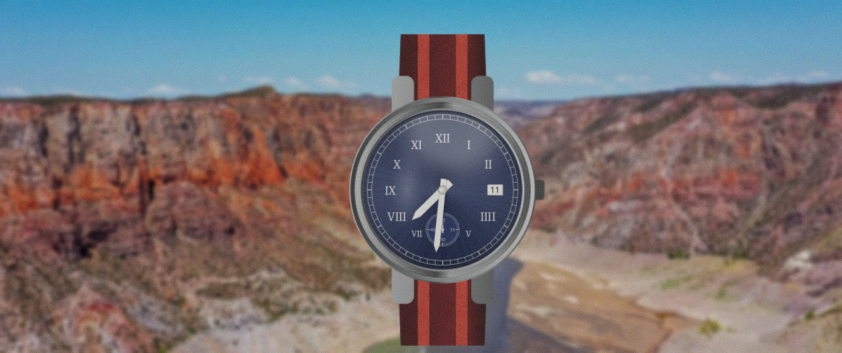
7.31
